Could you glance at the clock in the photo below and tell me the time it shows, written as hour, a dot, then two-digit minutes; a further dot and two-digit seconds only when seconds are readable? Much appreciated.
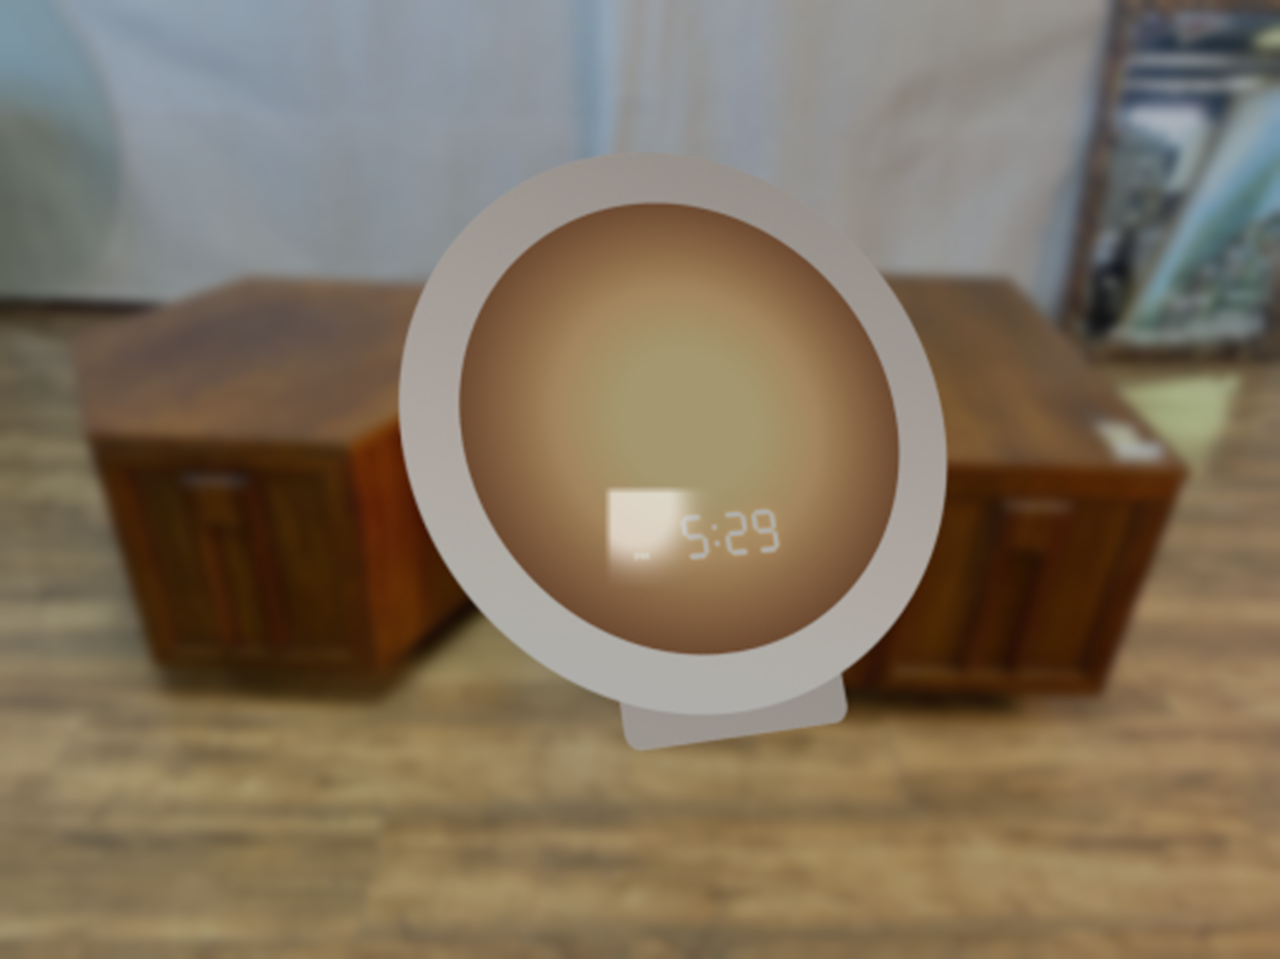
5.29
